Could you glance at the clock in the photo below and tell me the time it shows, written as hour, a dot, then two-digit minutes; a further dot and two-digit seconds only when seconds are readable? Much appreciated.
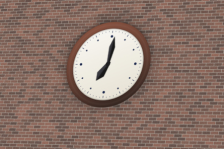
7.01
